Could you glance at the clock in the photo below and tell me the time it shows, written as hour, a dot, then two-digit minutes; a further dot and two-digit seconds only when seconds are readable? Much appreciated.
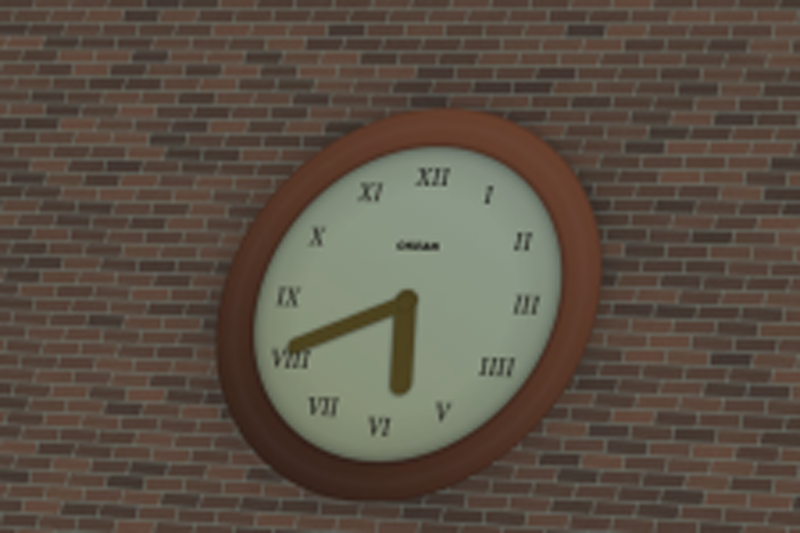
5.41
